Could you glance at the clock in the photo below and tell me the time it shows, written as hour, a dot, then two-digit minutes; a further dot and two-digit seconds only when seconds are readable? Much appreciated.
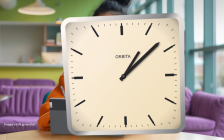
1.08
